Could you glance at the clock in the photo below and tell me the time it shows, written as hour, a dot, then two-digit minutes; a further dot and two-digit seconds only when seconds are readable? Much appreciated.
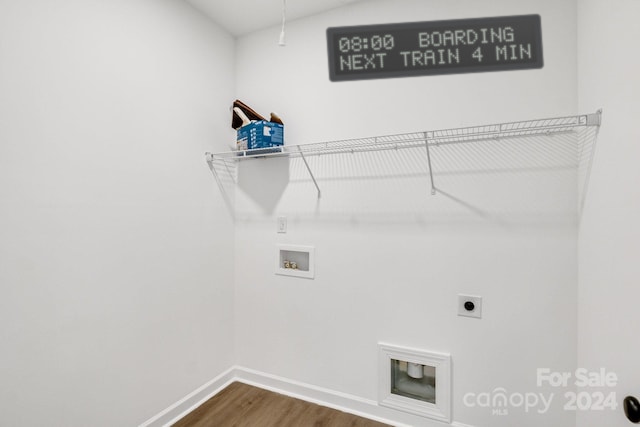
8.00
